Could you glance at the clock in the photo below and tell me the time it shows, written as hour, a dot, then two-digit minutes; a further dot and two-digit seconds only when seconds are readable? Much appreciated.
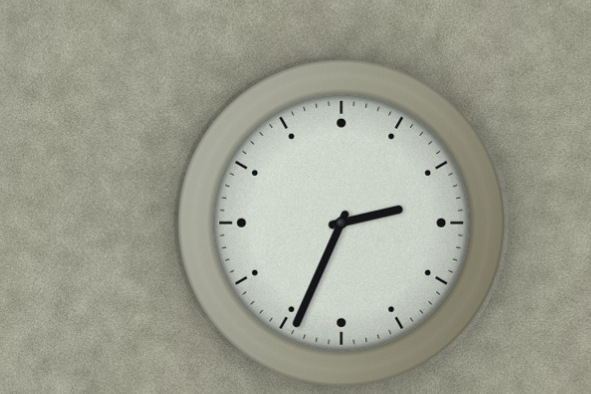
2.34
